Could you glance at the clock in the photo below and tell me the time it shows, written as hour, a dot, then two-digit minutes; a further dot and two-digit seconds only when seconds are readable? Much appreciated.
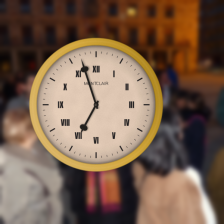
6.57
